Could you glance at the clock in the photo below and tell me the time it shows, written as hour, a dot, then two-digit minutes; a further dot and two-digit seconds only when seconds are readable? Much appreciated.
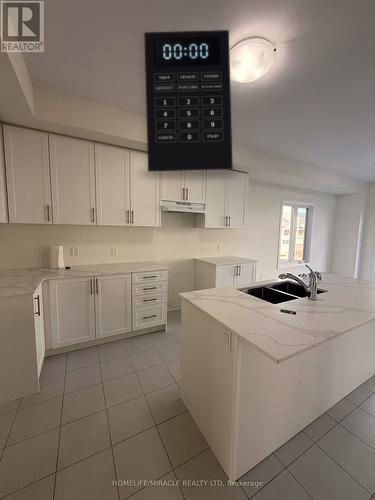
0.00
